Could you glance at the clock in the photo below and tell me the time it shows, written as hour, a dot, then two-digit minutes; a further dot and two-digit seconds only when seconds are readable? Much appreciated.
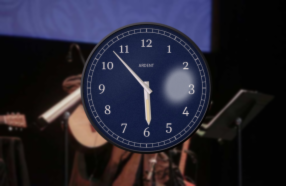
5.53
